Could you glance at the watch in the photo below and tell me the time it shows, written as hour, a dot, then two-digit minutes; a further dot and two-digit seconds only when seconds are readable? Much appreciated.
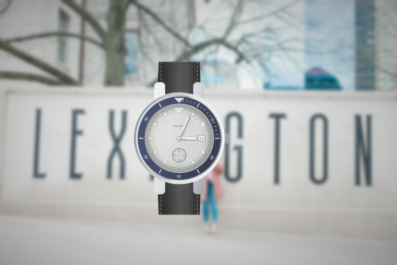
3.04
